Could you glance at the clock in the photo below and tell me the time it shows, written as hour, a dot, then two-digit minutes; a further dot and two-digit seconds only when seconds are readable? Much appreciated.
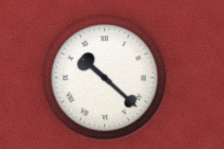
10.22
